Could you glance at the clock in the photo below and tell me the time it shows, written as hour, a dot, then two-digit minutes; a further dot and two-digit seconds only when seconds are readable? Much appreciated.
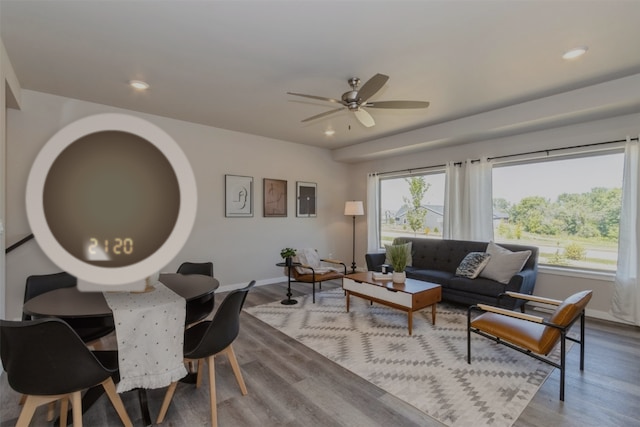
21.20
